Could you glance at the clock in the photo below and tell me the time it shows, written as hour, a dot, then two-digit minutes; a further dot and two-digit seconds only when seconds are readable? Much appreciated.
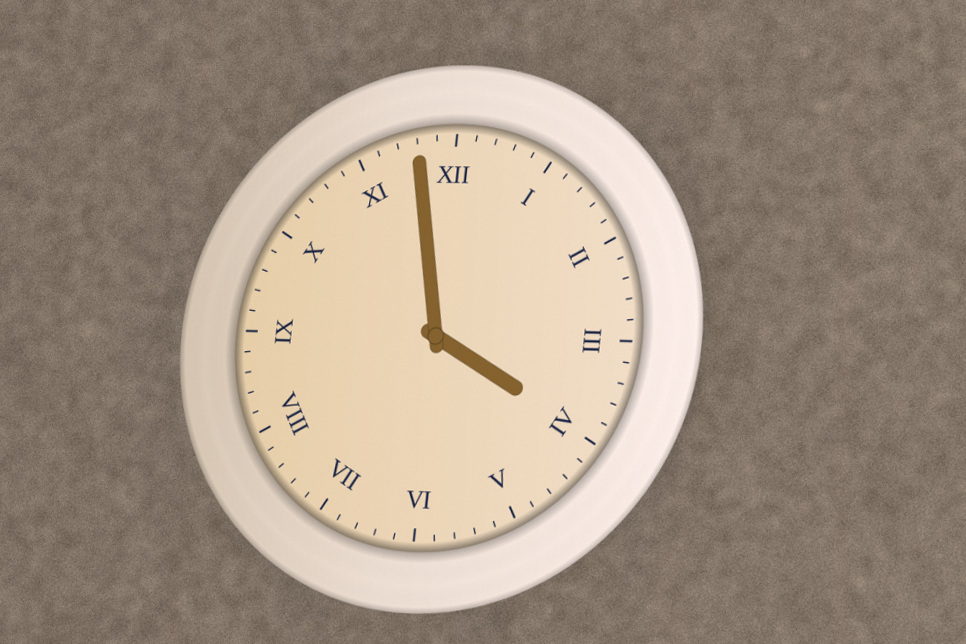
3.58
